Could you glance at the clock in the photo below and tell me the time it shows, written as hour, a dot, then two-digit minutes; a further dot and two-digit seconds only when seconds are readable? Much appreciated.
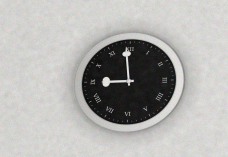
8.59
